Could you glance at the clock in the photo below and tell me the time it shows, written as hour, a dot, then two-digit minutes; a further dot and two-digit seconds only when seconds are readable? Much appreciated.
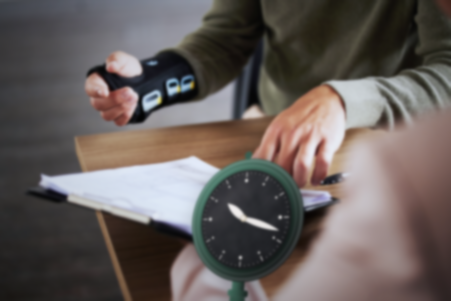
10.18
